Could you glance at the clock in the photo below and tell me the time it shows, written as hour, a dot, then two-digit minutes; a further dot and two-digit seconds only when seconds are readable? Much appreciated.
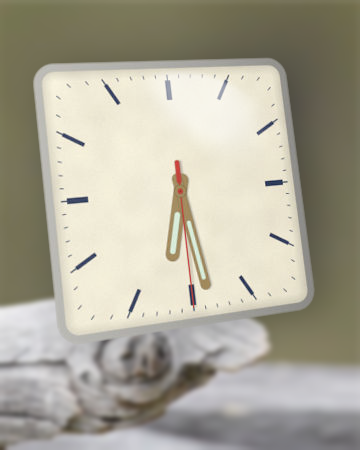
6.28.30
